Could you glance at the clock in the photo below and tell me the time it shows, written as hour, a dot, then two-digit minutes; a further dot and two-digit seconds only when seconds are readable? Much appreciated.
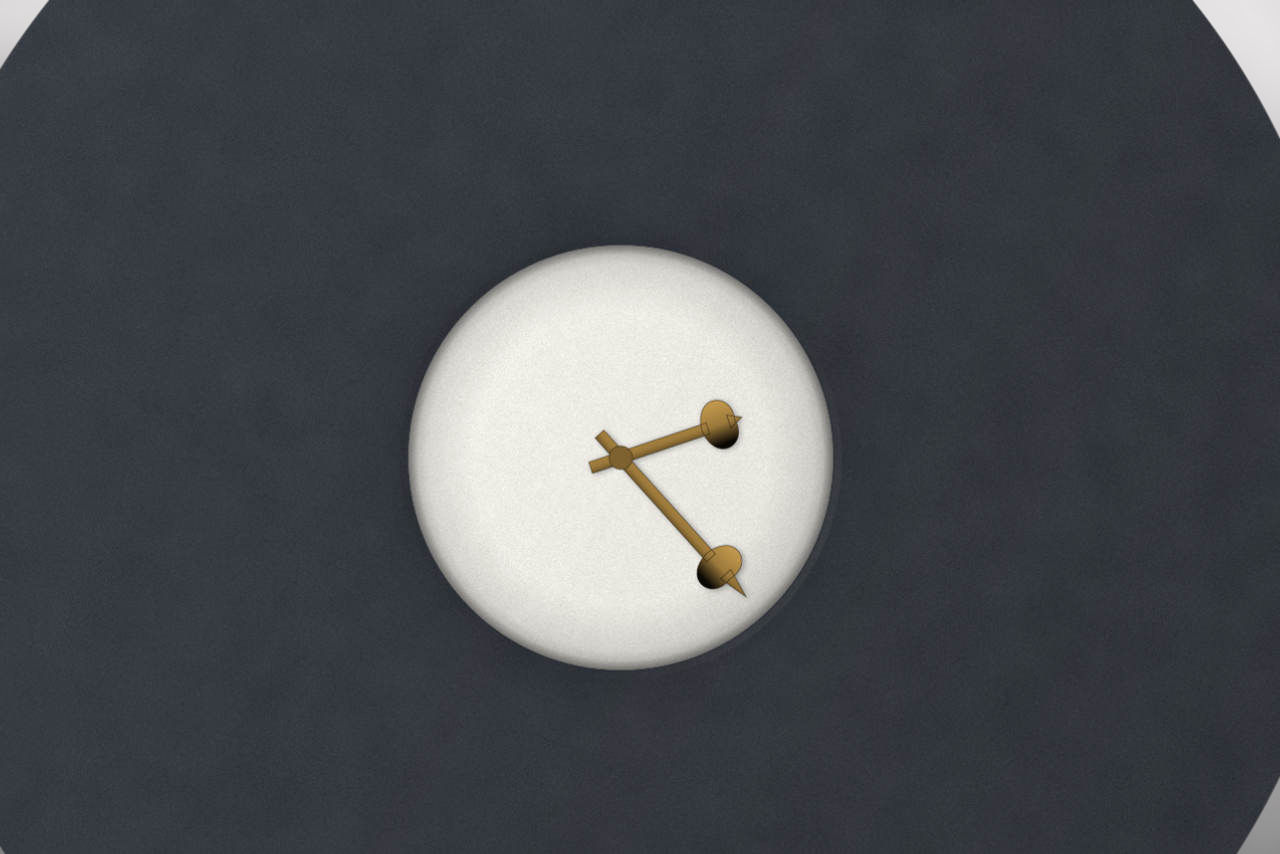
2.23
